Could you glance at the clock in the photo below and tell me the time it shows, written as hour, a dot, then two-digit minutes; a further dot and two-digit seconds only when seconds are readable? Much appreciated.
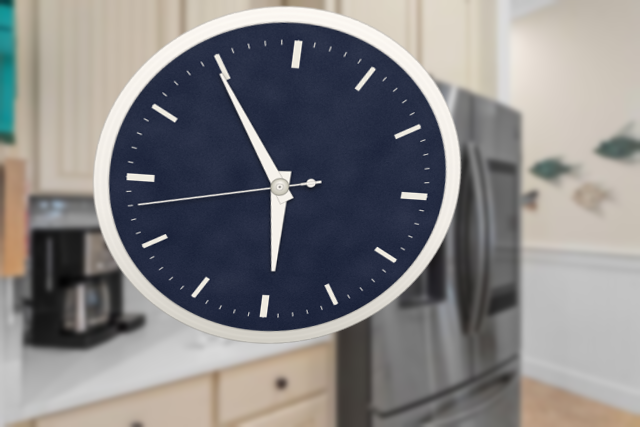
5.54.43
